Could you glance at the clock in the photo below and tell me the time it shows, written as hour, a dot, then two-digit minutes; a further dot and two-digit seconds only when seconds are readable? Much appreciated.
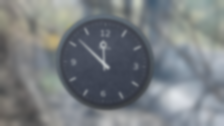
11.52
